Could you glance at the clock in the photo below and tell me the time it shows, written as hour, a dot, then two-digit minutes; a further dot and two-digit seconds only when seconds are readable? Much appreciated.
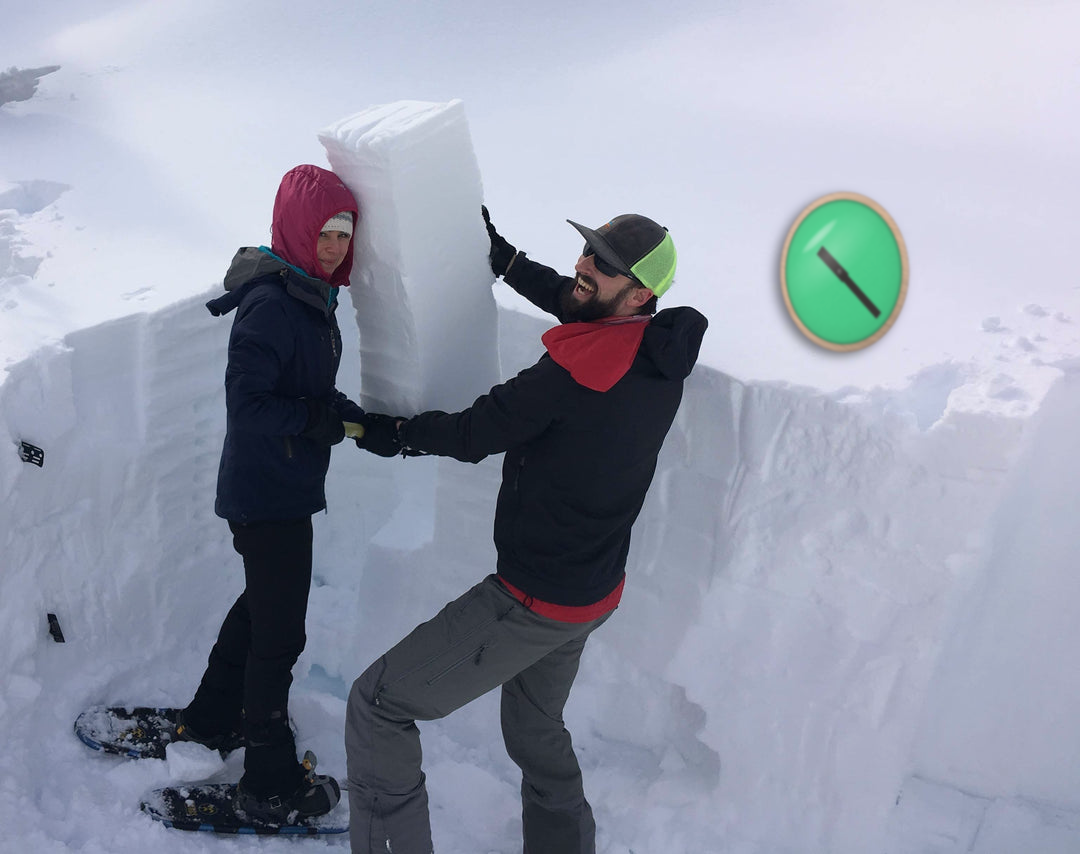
10.22
